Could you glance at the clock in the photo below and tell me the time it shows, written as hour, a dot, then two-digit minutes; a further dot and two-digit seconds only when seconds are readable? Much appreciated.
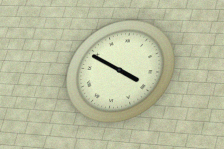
3.49
